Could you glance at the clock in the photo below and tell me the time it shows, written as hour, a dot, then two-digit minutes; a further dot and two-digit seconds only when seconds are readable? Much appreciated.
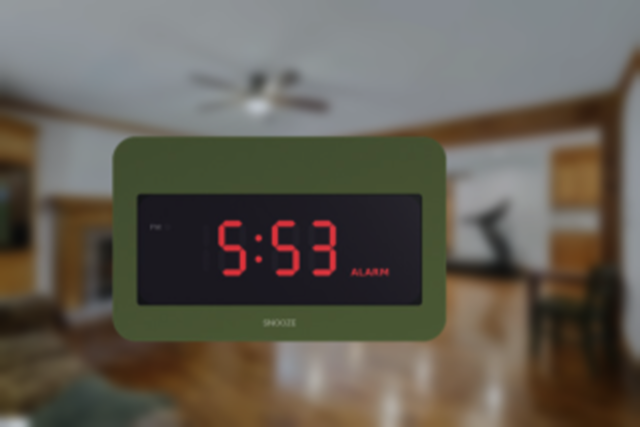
5.53
